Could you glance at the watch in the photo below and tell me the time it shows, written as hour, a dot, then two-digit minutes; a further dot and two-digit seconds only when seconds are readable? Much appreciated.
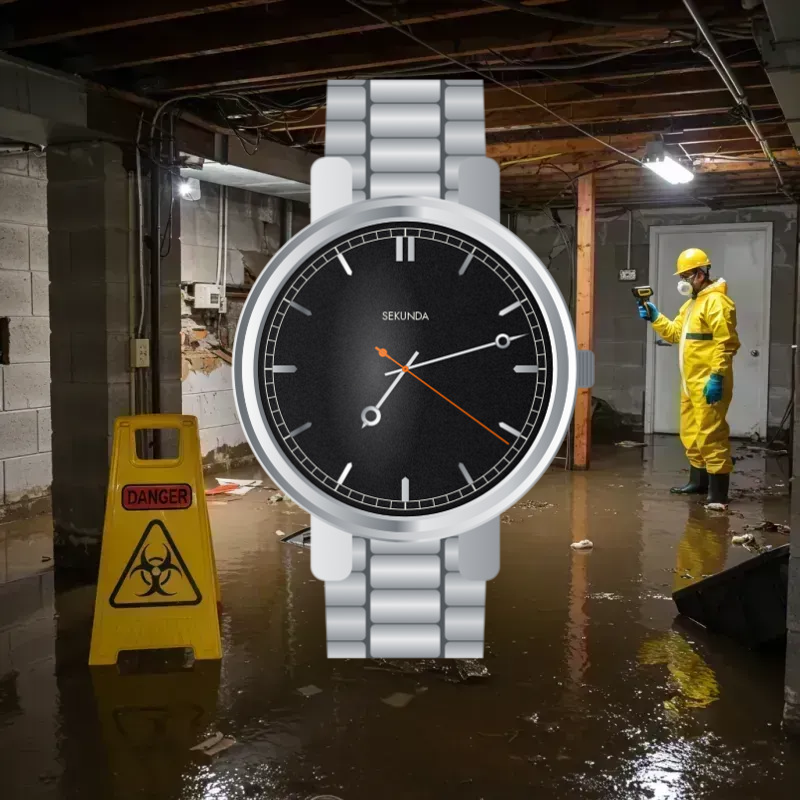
7.12.21
